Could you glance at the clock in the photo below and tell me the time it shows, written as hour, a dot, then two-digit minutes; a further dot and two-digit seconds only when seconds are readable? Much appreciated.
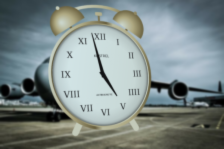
4.58
